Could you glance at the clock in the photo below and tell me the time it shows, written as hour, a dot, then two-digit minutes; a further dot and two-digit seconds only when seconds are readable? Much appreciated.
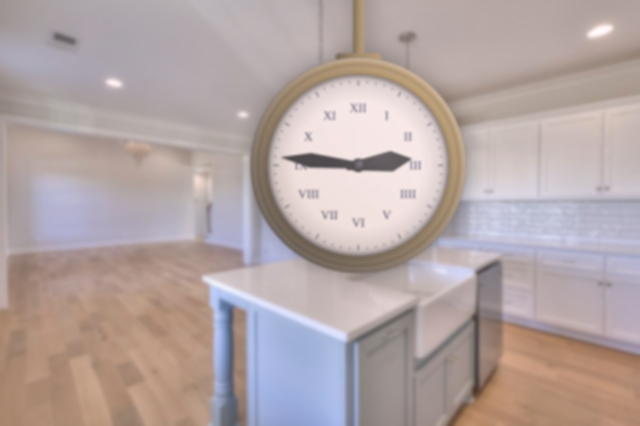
2.46
